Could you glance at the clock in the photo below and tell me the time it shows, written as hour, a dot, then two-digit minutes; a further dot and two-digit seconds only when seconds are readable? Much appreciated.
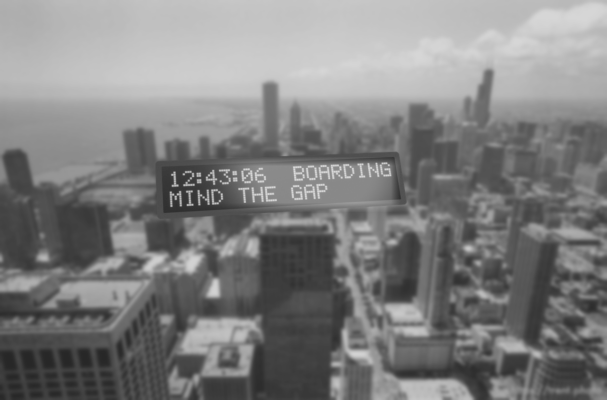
12.43.06
